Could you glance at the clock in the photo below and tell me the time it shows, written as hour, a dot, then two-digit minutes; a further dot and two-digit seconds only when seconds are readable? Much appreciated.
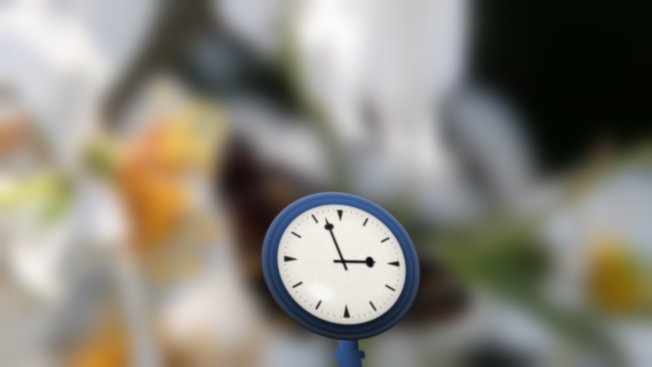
2.57
